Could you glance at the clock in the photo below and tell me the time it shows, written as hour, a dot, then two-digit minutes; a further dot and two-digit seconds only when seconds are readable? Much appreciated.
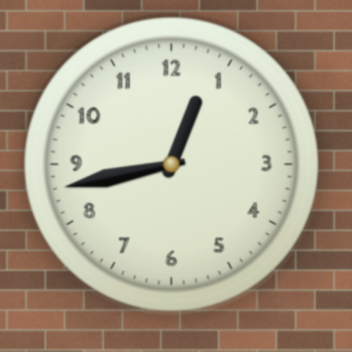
12.43
